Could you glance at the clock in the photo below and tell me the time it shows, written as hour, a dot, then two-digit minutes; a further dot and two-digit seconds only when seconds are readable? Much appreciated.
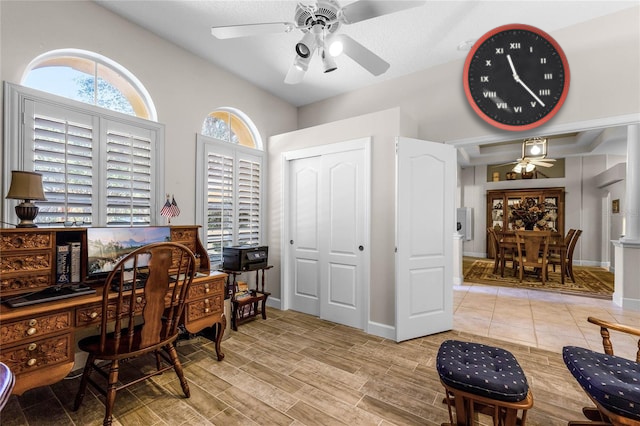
11.23
